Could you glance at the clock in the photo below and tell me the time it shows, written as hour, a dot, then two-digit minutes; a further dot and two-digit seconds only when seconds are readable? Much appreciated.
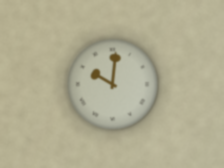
10.01
